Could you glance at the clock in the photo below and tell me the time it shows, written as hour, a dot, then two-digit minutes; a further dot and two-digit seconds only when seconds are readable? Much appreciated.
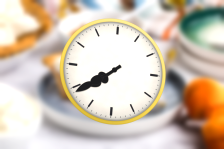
7.39
